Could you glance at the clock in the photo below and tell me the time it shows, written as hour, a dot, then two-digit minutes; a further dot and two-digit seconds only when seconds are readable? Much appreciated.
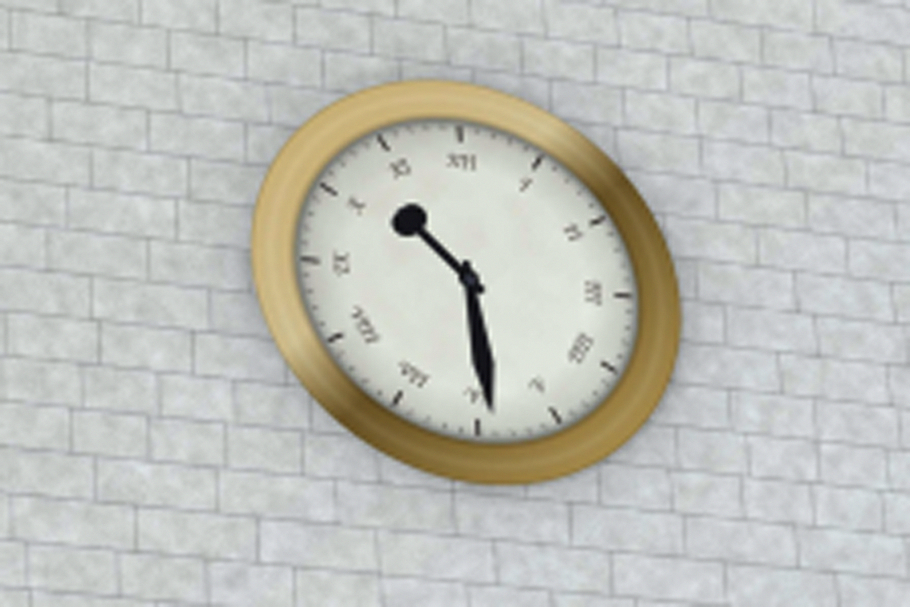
10.29
